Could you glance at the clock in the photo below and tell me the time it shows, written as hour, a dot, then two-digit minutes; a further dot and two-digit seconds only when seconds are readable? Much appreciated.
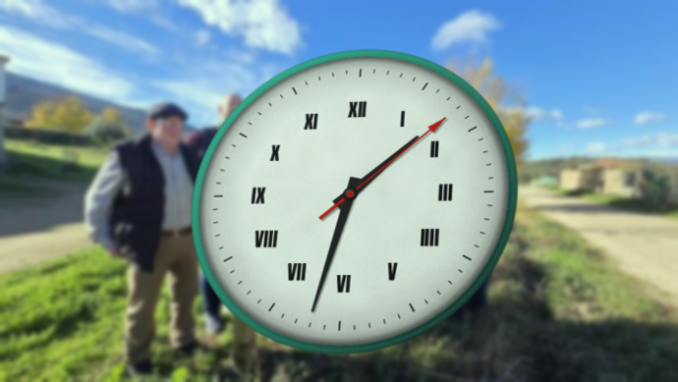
1.32.08
